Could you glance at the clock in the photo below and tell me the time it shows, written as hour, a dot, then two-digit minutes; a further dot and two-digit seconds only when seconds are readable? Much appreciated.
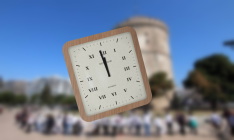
11.59
